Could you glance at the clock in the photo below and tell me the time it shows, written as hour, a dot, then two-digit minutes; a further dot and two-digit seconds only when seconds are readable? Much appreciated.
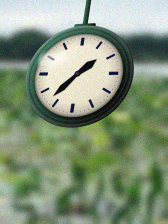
1.37
